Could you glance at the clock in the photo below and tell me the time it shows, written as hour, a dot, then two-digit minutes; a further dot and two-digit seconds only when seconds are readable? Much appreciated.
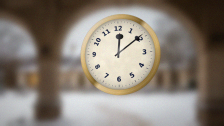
12.09
